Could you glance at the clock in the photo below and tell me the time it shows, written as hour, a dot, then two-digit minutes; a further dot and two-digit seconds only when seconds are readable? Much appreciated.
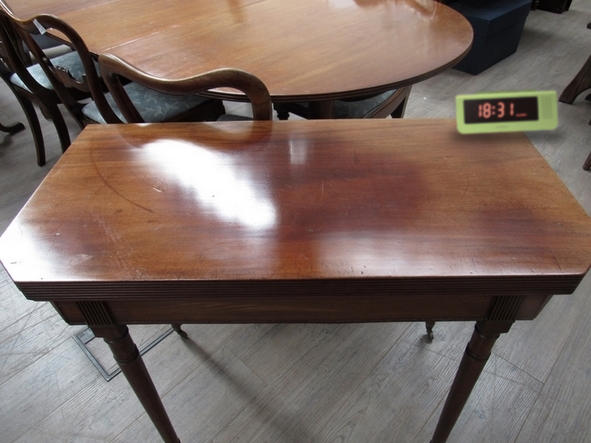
18.31
